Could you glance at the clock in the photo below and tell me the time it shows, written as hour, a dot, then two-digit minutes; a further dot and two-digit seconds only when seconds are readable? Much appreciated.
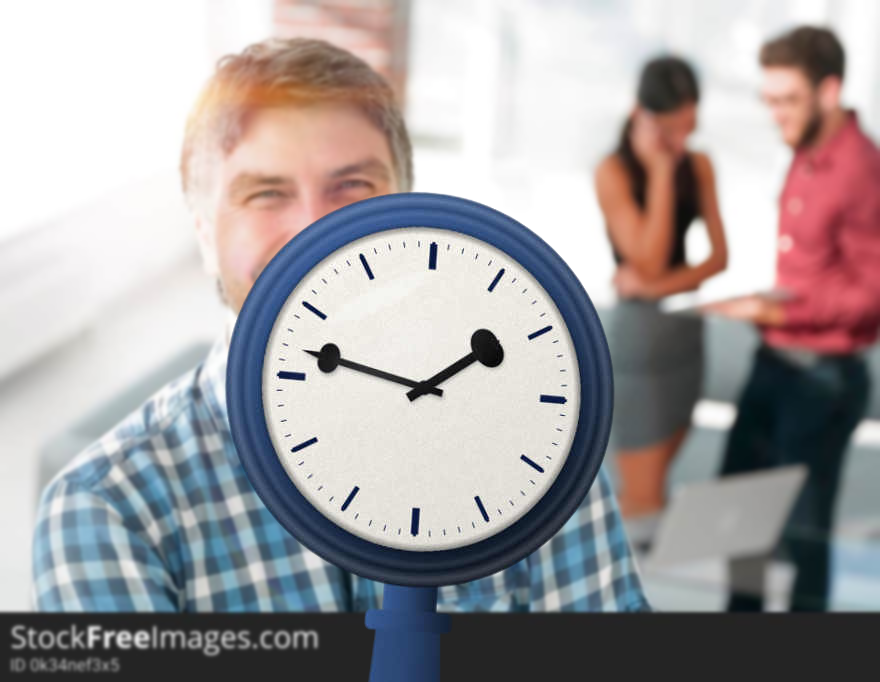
1.47
